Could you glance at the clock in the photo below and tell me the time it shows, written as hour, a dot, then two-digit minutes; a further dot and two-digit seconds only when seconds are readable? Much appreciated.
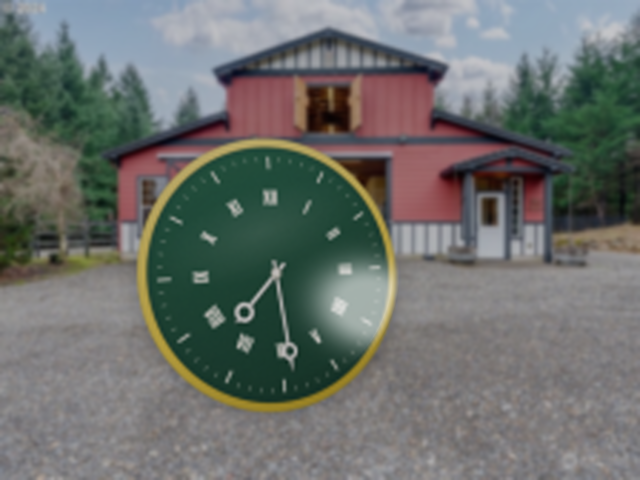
7.29
